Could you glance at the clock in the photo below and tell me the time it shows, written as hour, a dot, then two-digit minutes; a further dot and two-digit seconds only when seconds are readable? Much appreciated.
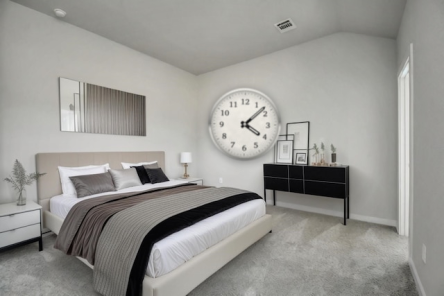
4.08
